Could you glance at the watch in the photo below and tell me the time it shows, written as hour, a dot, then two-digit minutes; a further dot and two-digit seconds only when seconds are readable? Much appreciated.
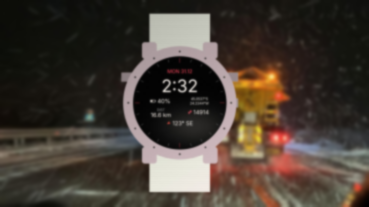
2.32
